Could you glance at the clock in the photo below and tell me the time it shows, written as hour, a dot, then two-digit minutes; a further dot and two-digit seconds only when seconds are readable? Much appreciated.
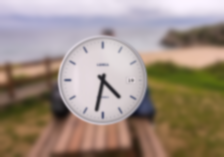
4.32
